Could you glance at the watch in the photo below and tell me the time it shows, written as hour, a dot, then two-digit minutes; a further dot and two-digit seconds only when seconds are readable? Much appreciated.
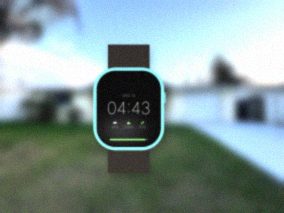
4.43
